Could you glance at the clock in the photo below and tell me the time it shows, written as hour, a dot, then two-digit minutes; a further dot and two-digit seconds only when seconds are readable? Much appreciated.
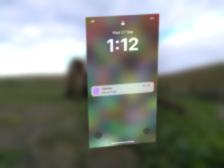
1.12
